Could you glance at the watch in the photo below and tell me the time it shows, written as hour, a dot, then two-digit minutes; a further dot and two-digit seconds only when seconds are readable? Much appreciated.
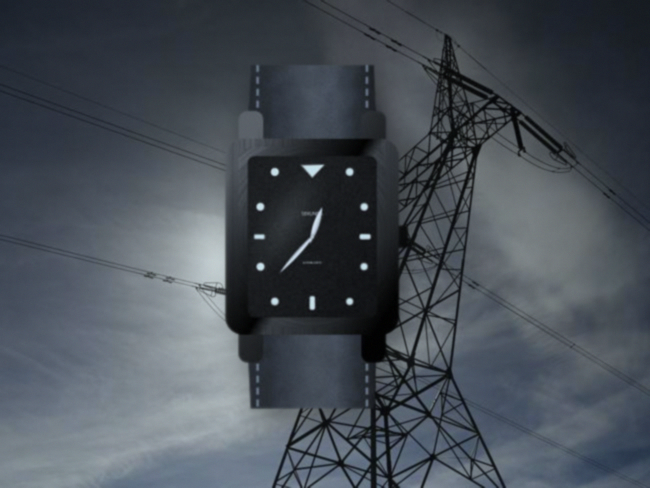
12.37
